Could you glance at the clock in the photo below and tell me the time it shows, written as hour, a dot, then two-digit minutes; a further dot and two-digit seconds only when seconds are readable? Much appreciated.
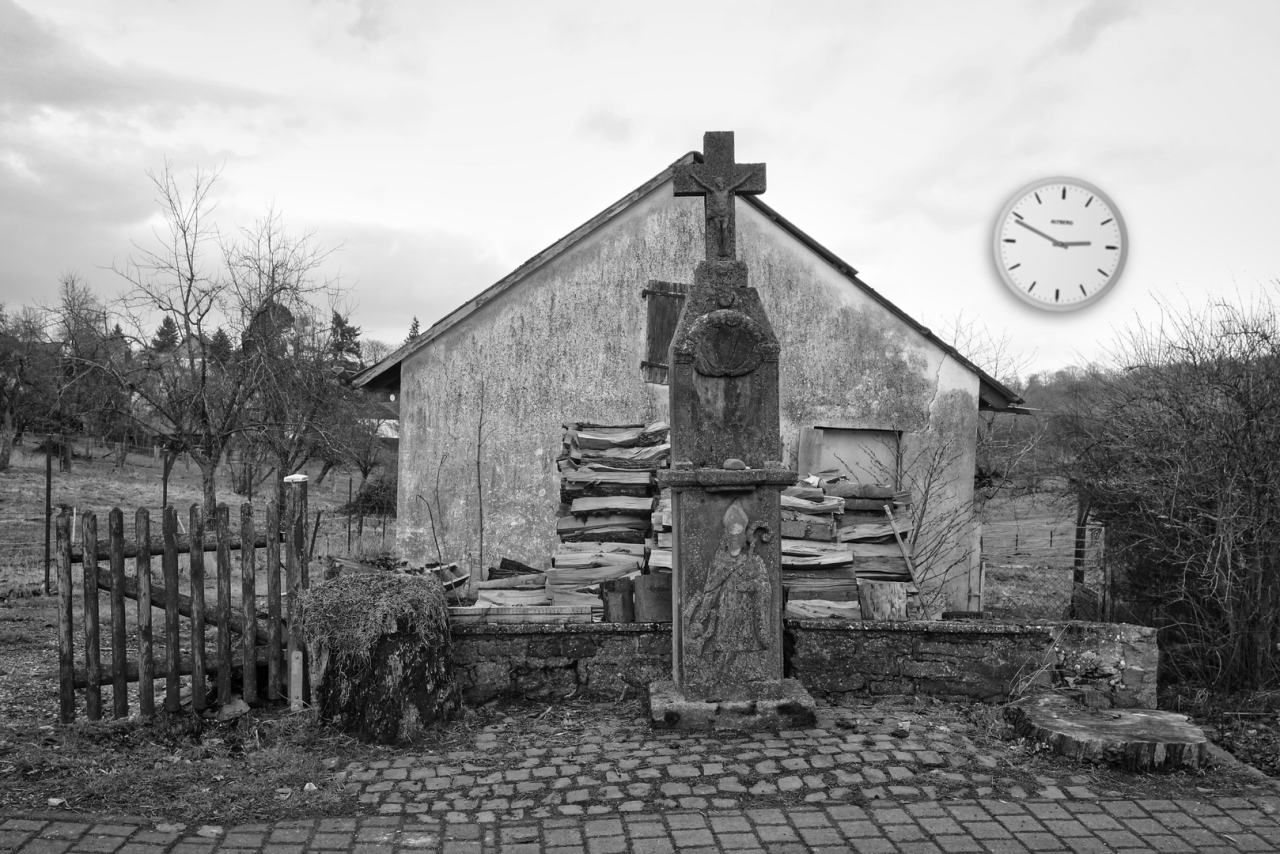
2.49
